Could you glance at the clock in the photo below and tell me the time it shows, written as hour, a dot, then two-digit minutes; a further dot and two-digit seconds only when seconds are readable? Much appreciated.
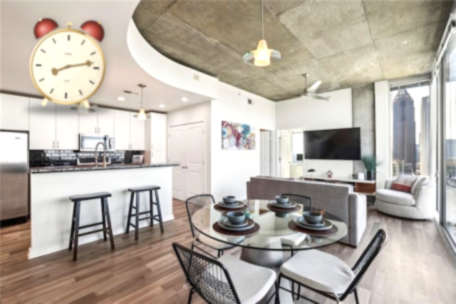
8.13
